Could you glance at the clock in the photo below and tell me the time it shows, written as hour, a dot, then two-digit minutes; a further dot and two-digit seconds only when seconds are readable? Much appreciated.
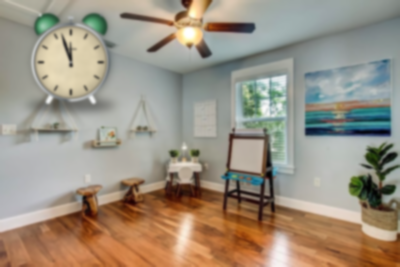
11.57
